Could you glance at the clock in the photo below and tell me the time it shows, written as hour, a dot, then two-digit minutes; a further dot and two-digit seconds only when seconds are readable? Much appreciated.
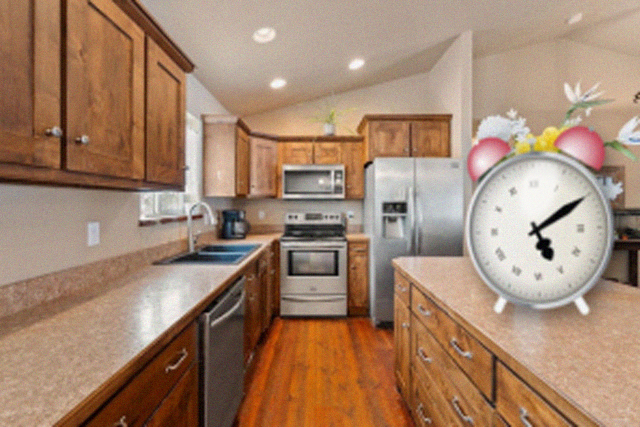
5.10
